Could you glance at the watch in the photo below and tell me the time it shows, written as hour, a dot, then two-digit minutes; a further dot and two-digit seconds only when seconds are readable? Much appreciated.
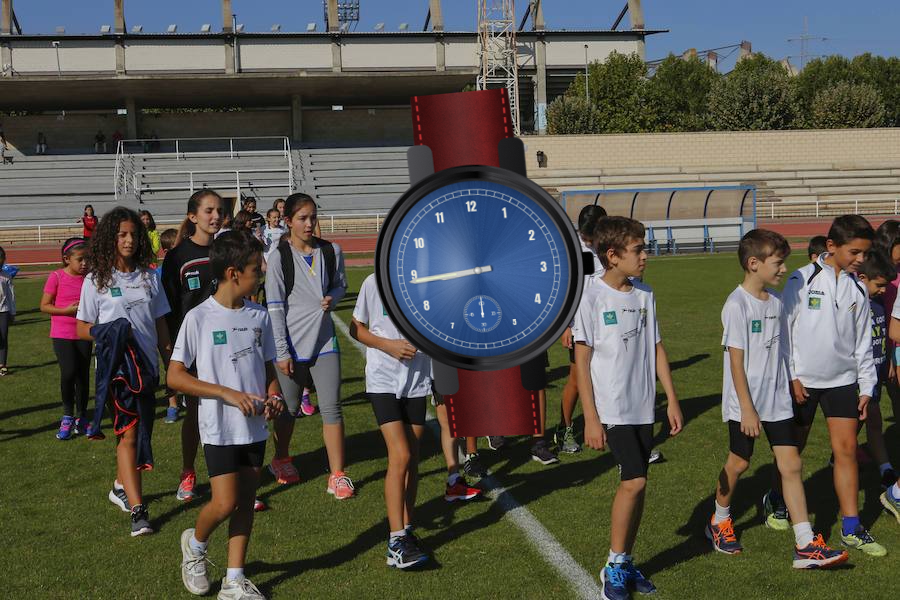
8.44
